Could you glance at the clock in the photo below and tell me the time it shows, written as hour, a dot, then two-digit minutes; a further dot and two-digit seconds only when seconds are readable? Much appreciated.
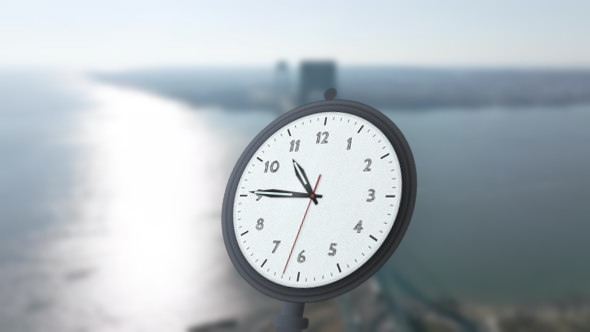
10.45.32
